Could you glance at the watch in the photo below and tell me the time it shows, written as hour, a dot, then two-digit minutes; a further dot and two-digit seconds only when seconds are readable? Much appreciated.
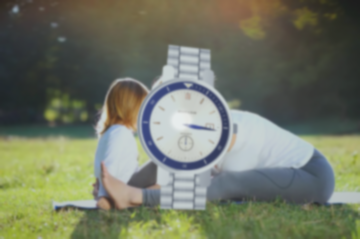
3.16
